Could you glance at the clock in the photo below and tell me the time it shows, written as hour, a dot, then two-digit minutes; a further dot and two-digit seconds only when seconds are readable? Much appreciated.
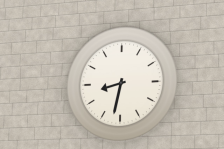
8.32
